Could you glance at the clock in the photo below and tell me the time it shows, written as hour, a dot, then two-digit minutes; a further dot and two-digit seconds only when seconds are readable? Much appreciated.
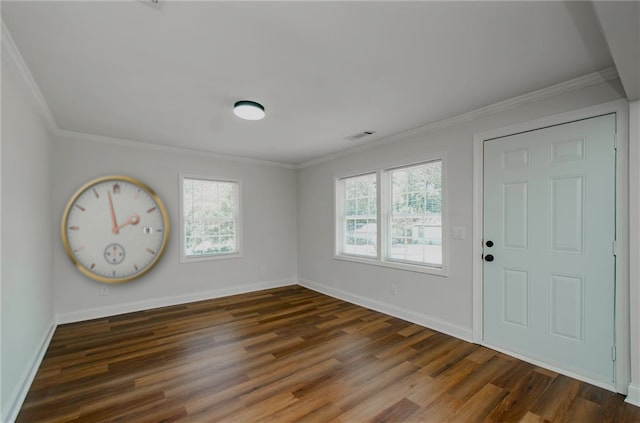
1.58
